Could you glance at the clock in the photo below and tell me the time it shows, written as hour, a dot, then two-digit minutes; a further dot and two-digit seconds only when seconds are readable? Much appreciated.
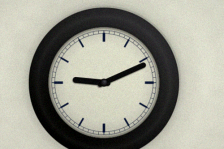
9.11
